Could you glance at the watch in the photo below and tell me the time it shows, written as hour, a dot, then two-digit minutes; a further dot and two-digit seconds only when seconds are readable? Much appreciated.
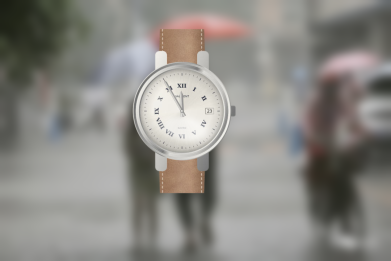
11.55
